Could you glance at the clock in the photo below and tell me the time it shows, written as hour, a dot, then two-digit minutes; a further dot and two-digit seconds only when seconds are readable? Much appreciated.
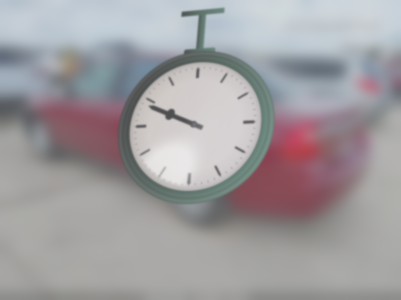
9.49
